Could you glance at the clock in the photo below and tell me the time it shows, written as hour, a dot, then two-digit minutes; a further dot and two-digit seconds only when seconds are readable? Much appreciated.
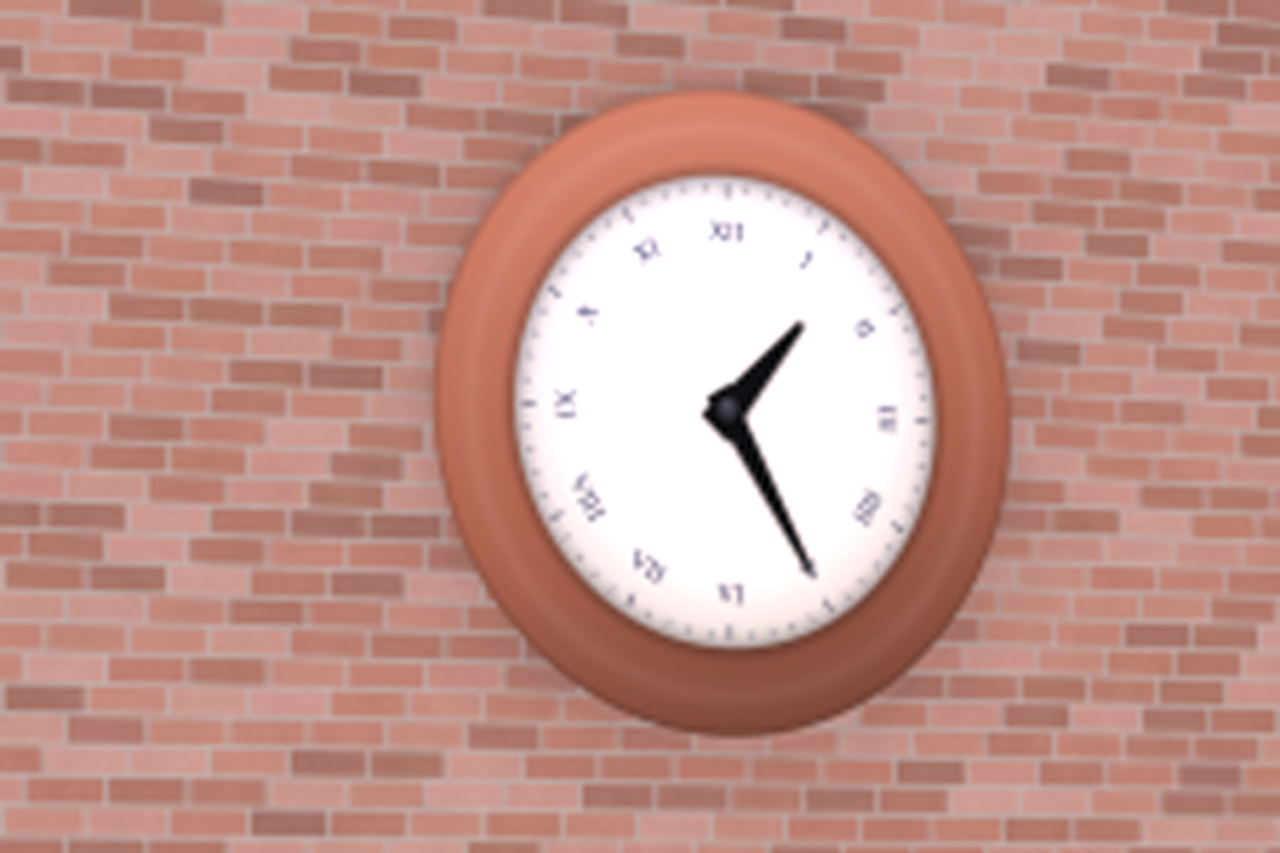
1.25
